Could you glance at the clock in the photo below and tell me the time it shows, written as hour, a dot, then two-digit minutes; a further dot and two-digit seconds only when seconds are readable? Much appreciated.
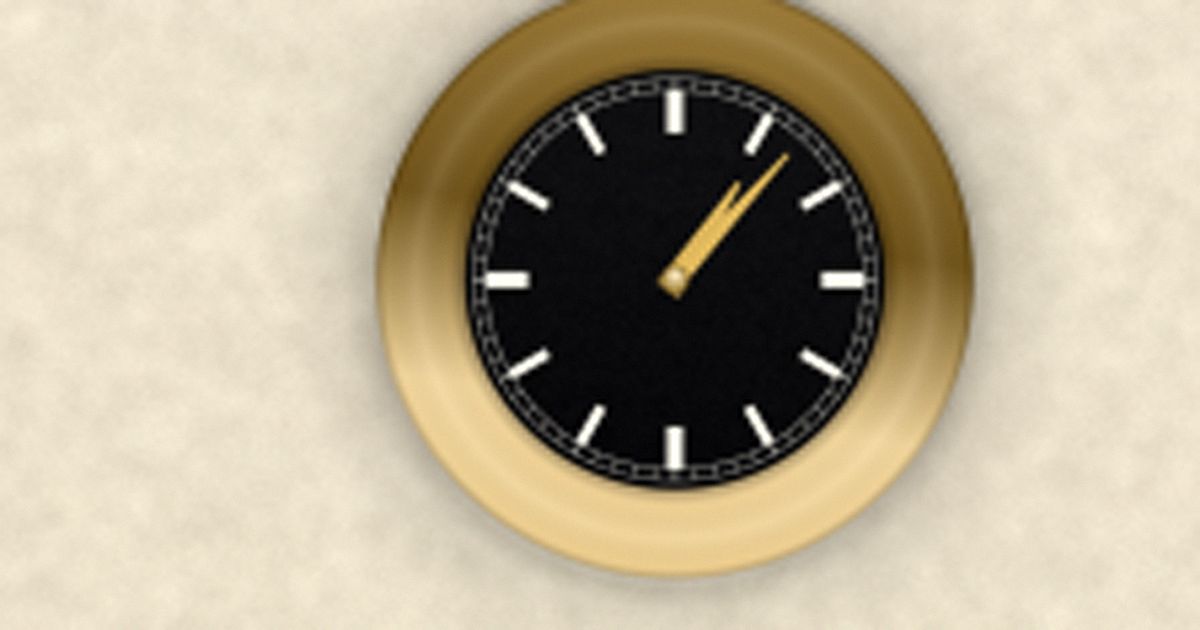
1.07
